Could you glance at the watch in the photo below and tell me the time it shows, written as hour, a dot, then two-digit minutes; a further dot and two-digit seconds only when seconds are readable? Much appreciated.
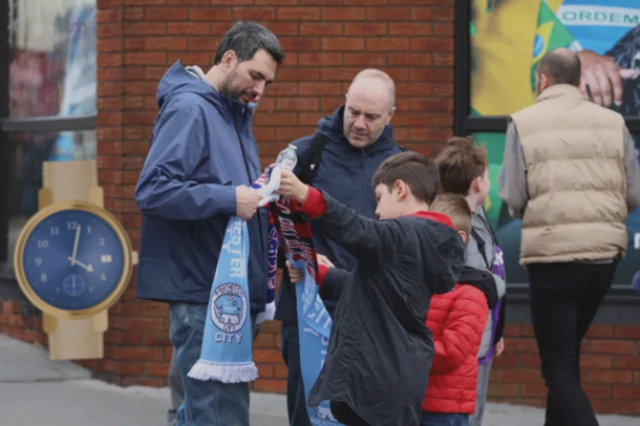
4.02
